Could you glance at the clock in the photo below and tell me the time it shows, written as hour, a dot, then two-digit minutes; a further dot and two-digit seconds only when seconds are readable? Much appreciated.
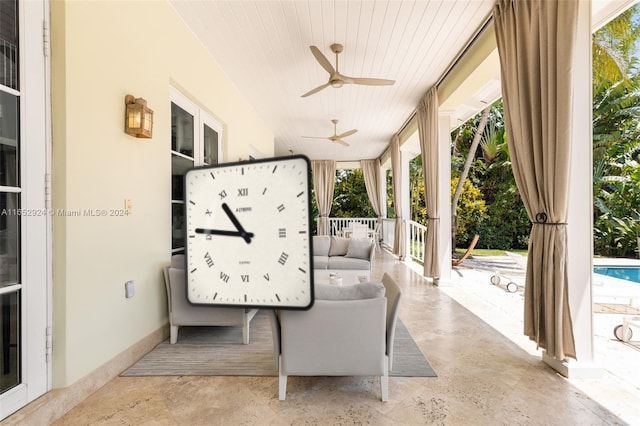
10.46
